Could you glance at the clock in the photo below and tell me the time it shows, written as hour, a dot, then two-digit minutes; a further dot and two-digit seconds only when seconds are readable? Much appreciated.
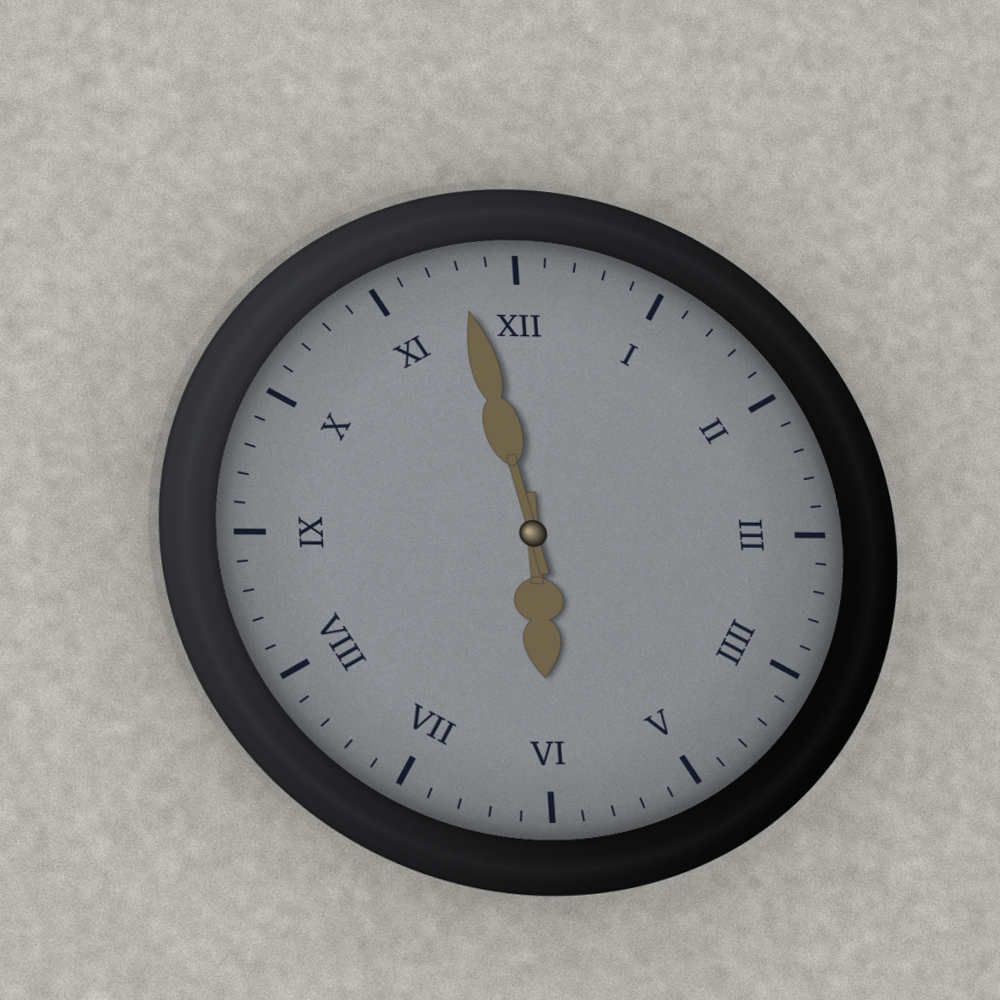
5.58
